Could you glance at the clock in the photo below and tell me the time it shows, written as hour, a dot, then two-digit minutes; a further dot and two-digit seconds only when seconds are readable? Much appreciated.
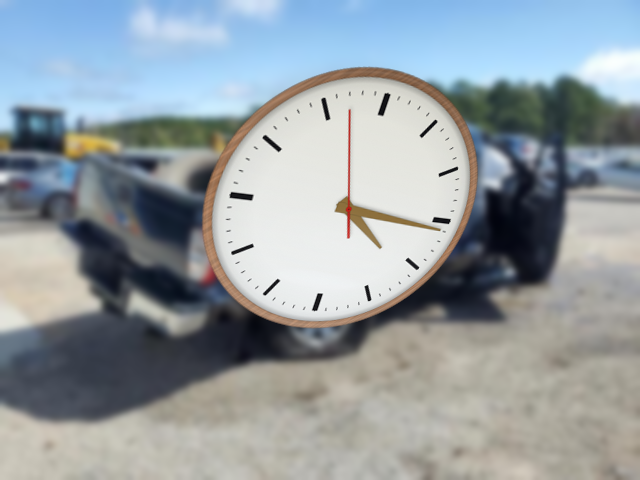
4.15.57
